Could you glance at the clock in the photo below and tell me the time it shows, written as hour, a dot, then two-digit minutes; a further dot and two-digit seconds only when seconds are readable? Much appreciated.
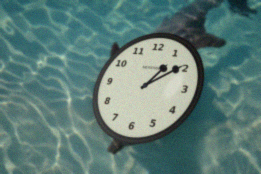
1.09
